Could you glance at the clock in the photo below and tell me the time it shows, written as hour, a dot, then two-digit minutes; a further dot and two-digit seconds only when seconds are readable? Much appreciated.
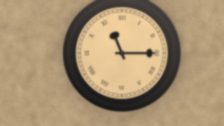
11.15
